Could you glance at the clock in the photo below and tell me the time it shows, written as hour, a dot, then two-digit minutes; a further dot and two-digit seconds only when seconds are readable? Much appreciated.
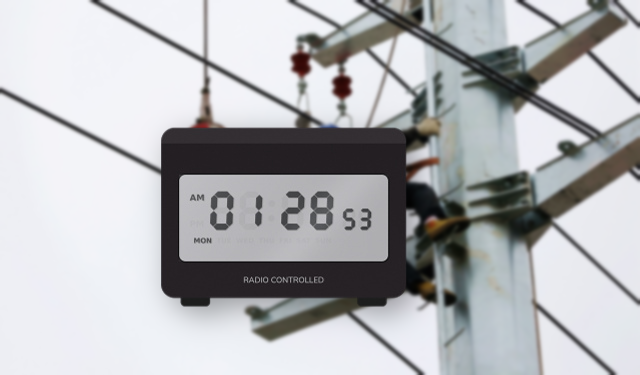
1.28.53
